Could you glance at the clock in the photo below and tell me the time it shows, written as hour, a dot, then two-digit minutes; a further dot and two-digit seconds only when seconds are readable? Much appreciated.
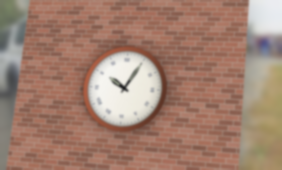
10.05
